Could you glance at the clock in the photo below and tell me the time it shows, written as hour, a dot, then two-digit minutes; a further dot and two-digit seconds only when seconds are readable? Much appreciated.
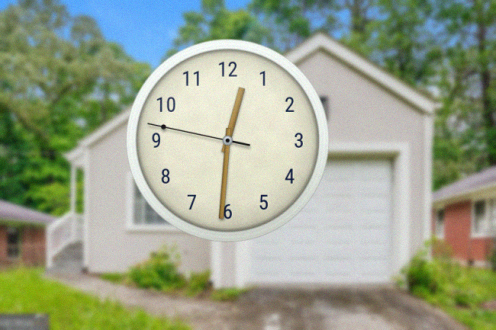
12.30.47
